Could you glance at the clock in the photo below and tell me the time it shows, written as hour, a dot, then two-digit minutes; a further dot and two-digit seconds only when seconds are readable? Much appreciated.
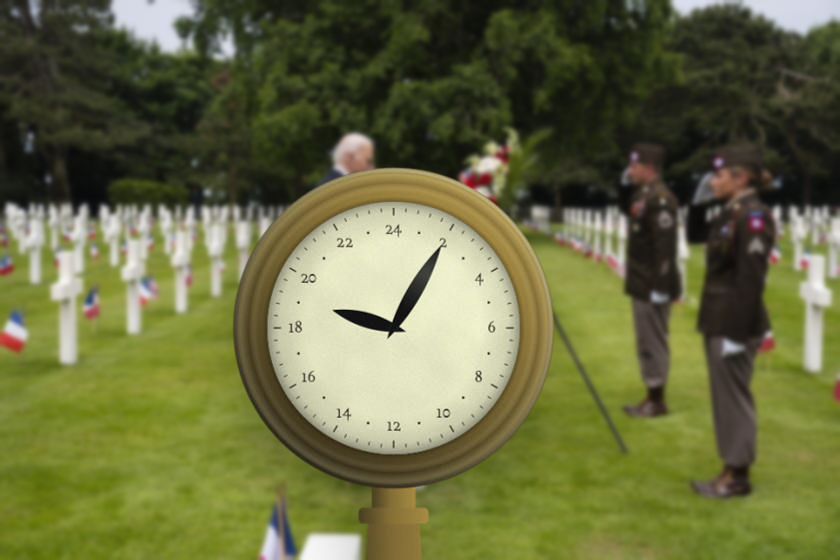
19.05
